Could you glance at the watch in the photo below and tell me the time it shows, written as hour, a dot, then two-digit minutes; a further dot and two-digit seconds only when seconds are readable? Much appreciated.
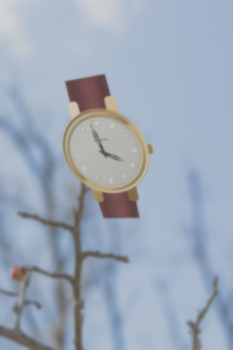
3.58
